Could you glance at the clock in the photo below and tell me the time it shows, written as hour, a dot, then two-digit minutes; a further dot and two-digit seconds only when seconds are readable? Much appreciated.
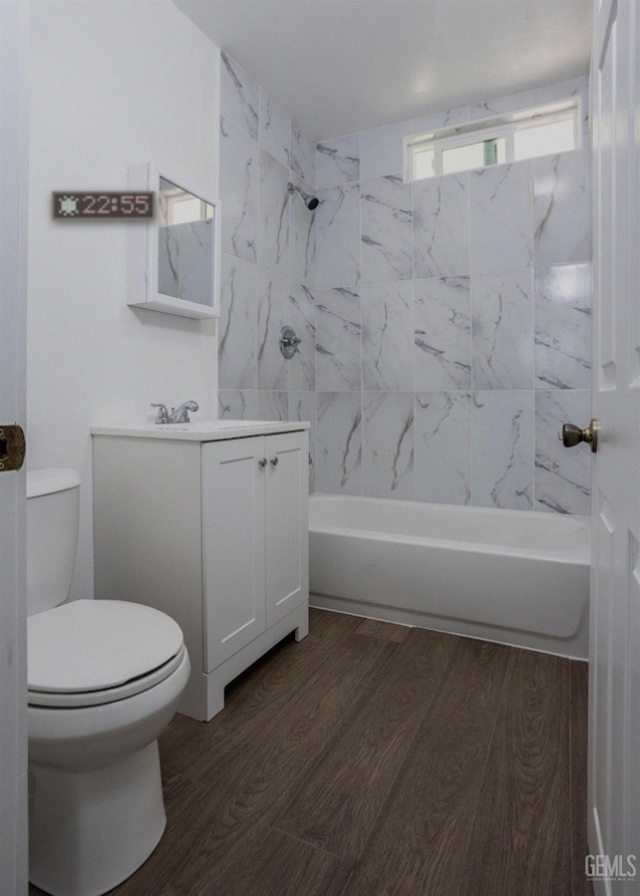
22.55
